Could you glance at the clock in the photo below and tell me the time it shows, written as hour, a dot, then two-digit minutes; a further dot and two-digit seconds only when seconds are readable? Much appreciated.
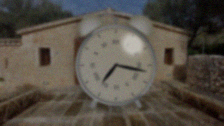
7.17
